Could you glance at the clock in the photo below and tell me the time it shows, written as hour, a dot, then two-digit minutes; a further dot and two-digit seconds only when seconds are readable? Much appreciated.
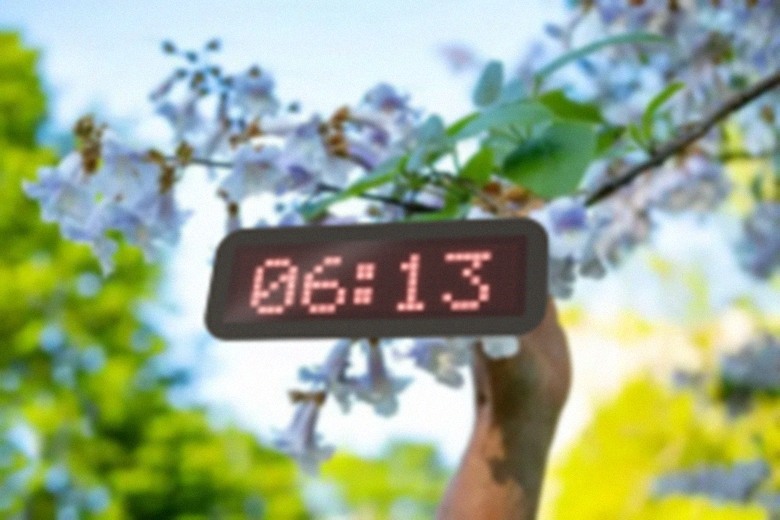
6.13
